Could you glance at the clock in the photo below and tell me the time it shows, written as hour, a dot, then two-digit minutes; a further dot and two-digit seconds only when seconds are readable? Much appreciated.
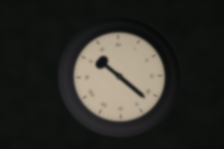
10.22
